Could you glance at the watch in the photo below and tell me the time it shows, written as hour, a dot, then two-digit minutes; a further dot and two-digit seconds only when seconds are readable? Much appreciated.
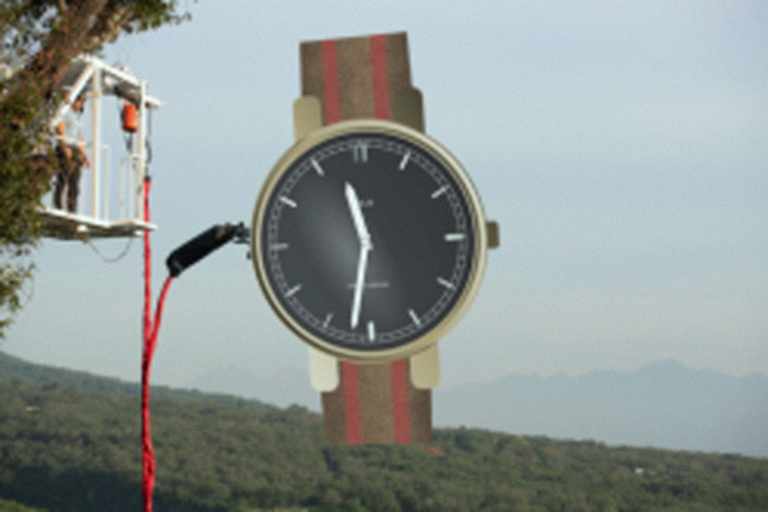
11.32
